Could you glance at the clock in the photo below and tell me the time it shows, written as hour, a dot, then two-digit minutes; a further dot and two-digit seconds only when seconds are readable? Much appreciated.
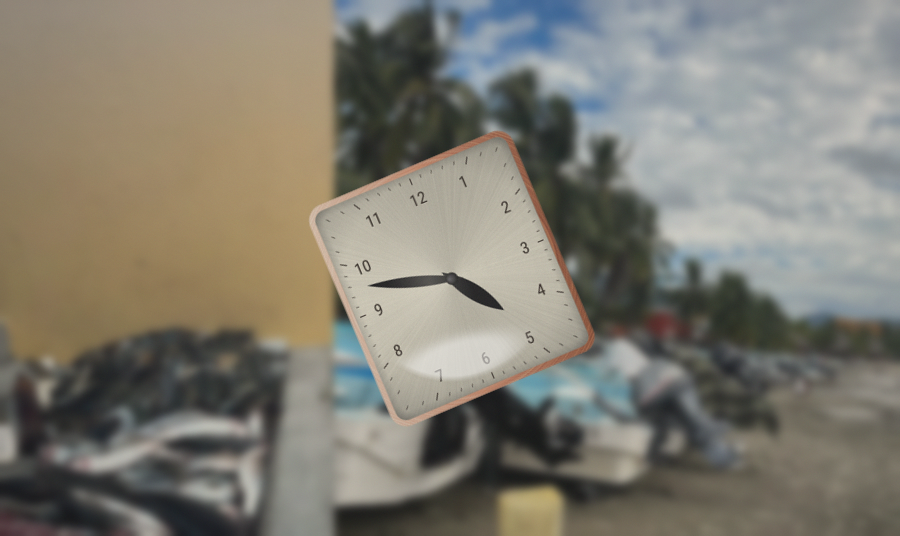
4.48
